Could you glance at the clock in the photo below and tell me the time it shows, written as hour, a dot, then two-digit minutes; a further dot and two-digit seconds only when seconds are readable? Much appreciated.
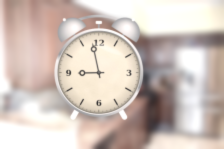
8.58
